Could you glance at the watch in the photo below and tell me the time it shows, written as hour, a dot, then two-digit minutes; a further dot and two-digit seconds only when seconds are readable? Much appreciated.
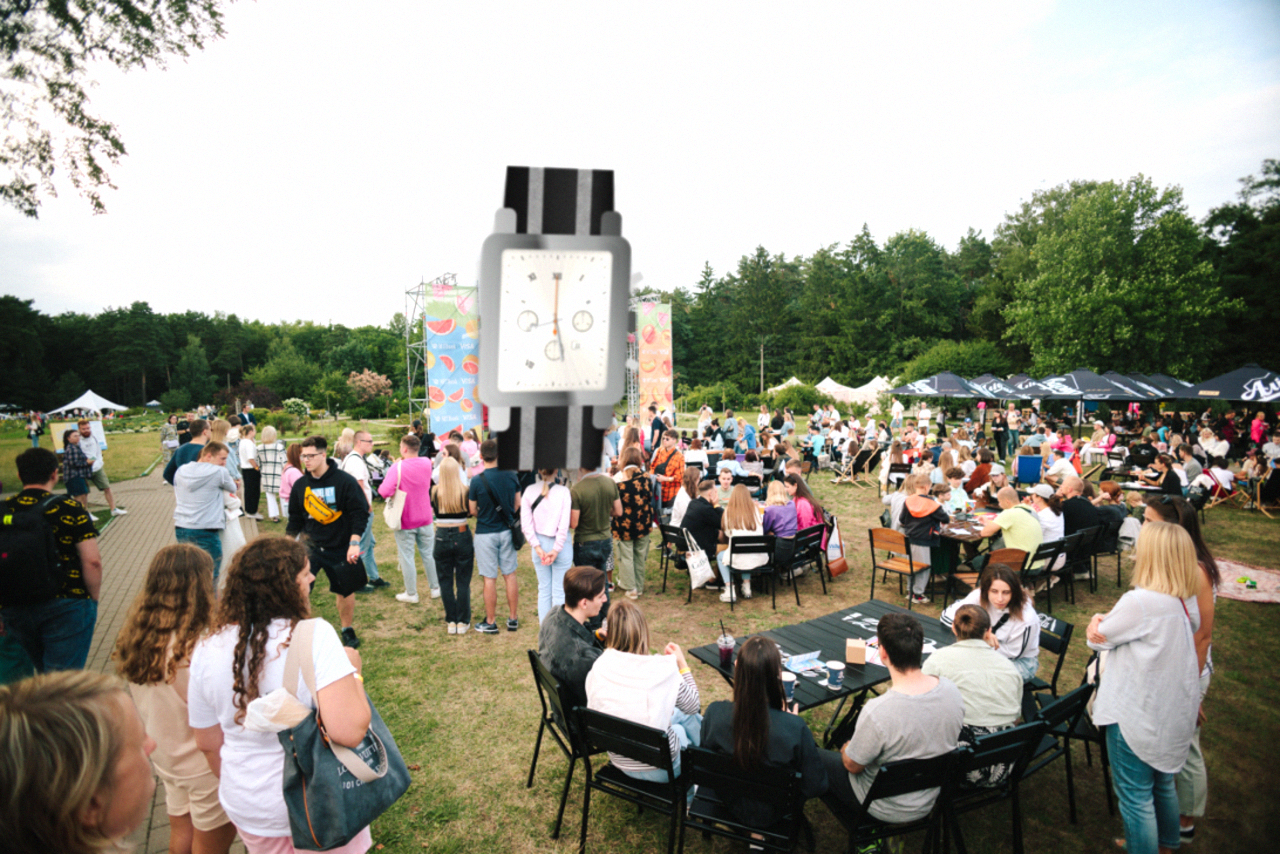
8.28
